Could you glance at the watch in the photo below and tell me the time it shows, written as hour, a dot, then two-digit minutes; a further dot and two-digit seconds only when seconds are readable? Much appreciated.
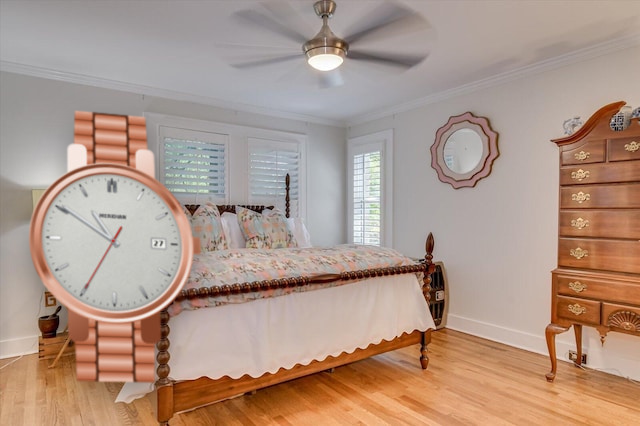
10.50.35
